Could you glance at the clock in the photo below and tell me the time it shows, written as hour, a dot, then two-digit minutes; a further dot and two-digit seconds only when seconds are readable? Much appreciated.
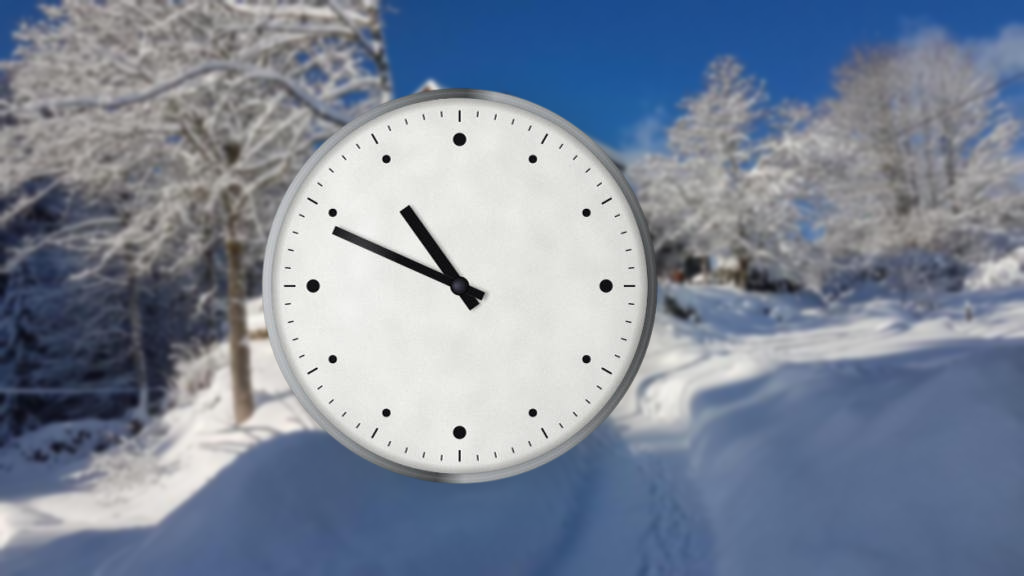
10.49
